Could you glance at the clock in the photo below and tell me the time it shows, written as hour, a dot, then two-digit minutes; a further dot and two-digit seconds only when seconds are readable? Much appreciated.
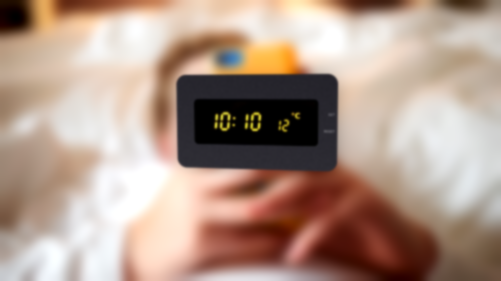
10.10
